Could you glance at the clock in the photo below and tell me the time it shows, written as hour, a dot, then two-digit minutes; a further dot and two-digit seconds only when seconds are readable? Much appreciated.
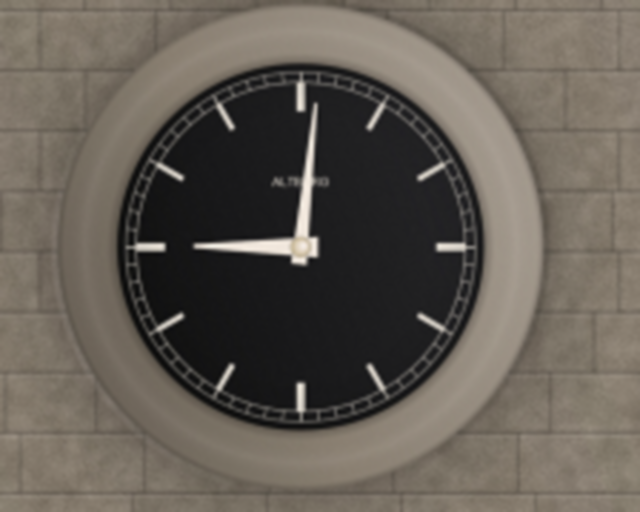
9.01
